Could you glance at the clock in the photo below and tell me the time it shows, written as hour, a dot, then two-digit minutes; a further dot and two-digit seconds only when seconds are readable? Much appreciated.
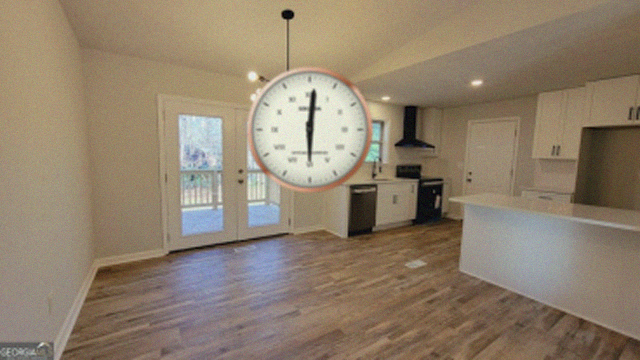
6.01
